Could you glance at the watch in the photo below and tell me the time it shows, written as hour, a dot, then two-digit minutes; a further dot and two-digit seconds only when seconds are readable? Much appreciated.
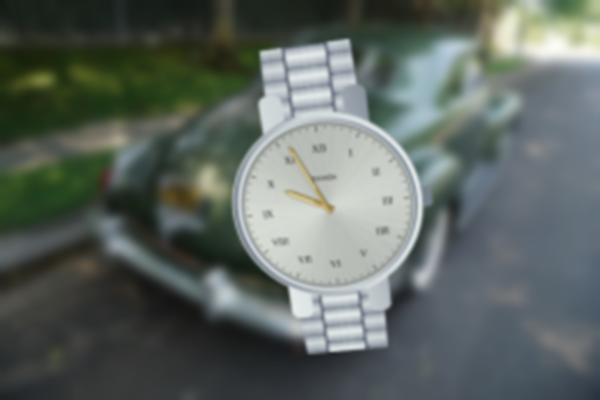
9.56
